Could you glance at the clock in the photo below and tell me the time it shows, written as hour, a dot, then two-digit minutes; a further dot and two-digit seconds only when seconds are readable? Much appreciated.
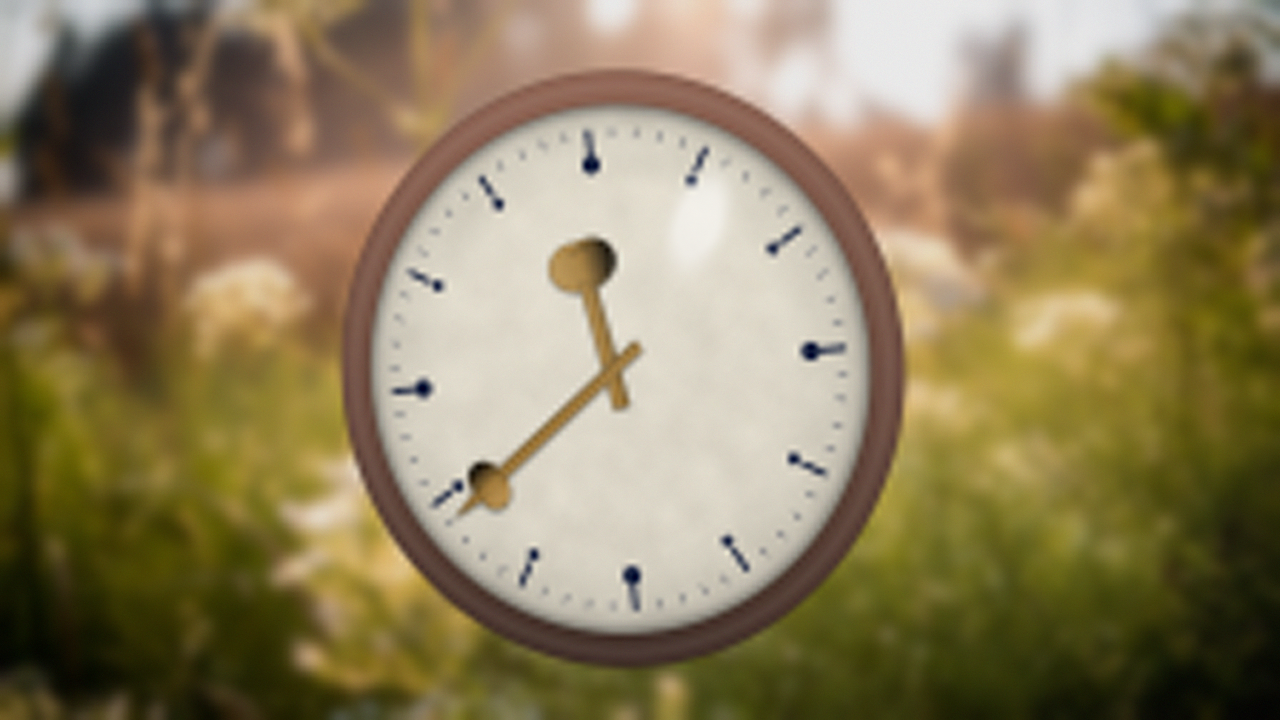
11.39
